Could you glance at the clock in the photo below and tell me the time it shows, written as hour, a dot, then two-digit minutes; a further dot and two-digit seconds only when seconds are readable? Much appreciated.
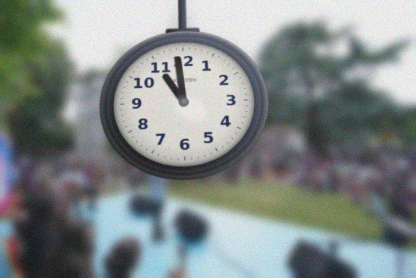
10.59
